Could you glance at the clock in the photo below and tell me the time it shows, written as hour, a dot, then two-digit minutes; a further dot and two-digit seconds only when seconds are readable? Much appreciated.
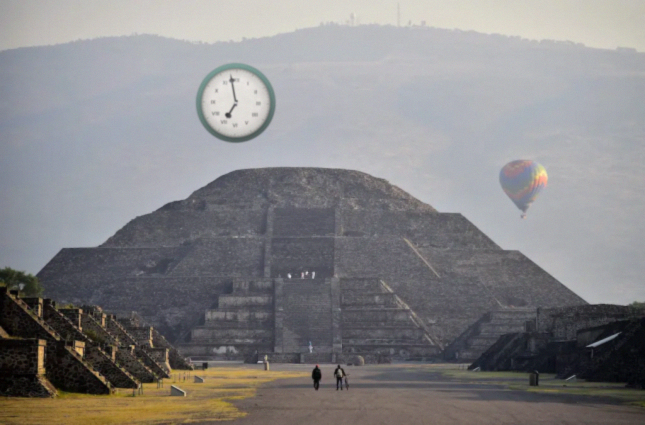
6.58
